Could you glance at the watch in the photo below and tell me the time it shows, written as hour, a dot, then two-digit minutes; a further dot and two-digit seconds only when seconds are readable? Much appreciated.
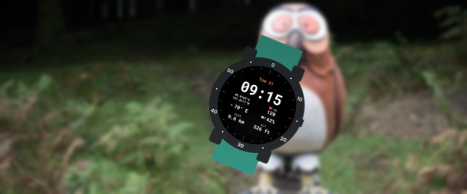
9.15
